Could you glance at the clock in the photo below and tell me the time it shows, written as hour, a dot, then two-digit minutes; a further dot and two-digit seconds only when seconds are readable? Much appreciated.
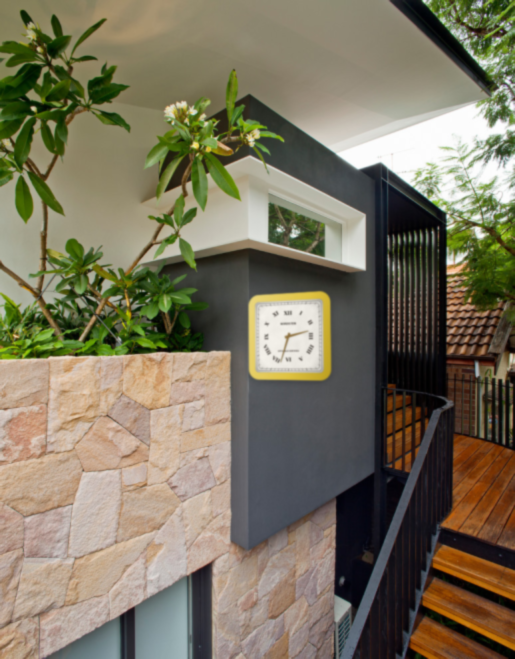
2.33
